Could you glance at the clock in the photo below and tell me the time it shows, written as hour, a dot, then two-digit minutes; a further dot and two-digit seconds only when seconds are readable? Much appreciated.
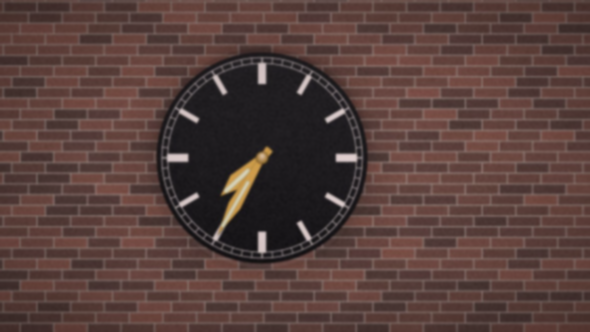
7.35
